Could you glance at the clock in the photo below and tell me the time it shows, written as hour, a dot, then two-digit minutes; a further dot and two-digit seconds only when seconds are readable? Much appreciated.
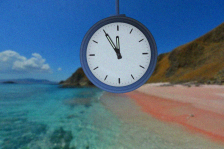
11.55
